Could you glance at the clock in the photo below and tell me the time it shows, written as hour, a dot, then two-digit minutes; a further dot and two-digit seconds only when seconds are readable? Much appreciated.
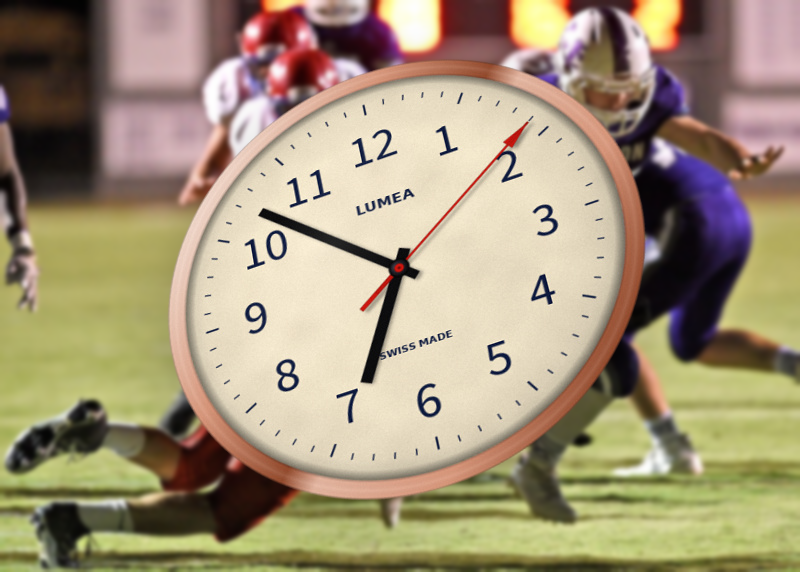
6.52.09
